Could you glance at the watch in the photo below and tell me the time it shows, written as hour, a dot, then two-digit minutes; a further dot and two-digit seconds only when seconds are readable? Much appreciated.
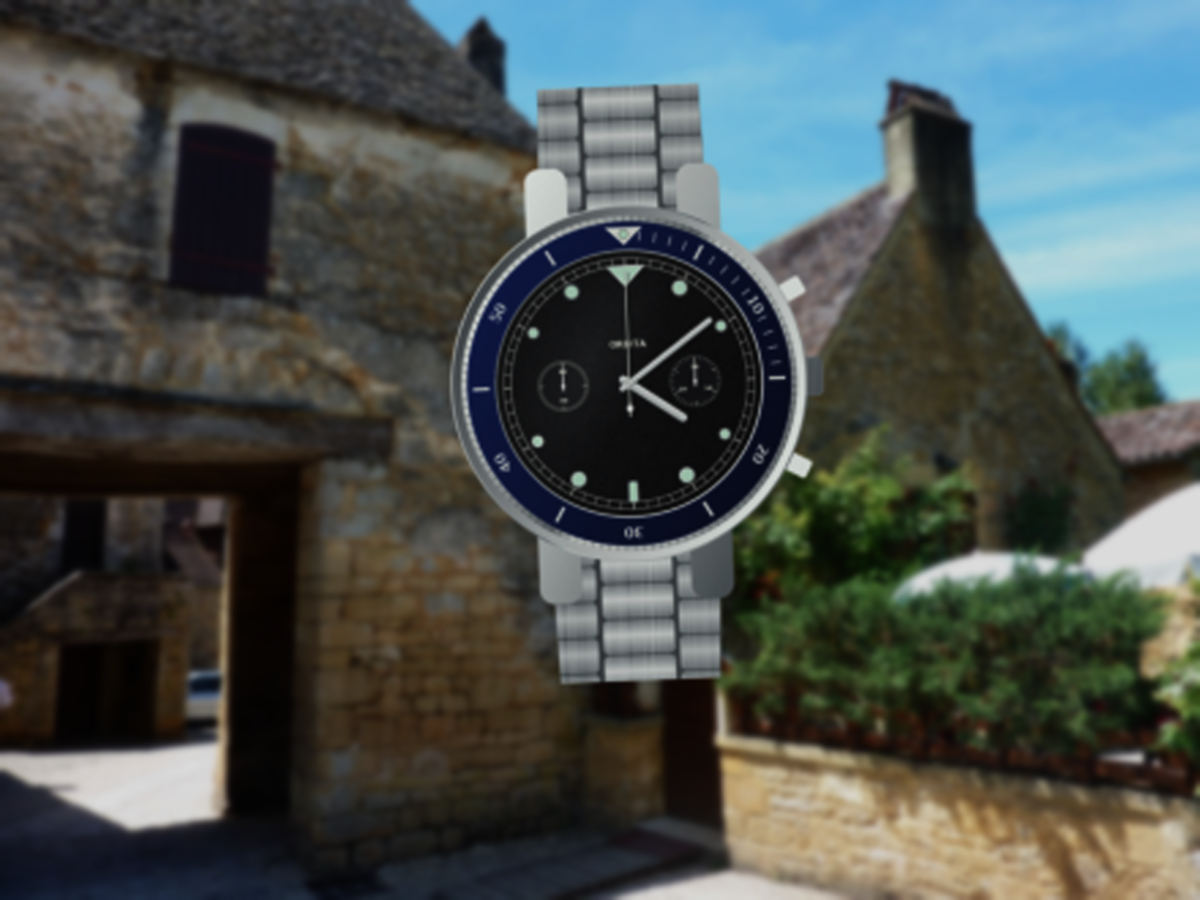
4.09
